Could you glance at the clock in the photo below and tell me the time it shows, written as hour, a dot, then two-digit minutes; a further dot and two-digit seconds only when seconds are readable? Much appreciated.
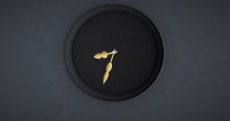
8.33
